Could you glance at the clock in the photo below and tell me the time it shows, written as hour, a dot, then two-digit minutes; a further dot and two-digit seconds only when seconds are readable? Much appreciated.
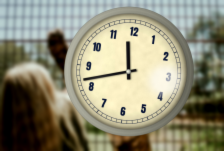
11.42
